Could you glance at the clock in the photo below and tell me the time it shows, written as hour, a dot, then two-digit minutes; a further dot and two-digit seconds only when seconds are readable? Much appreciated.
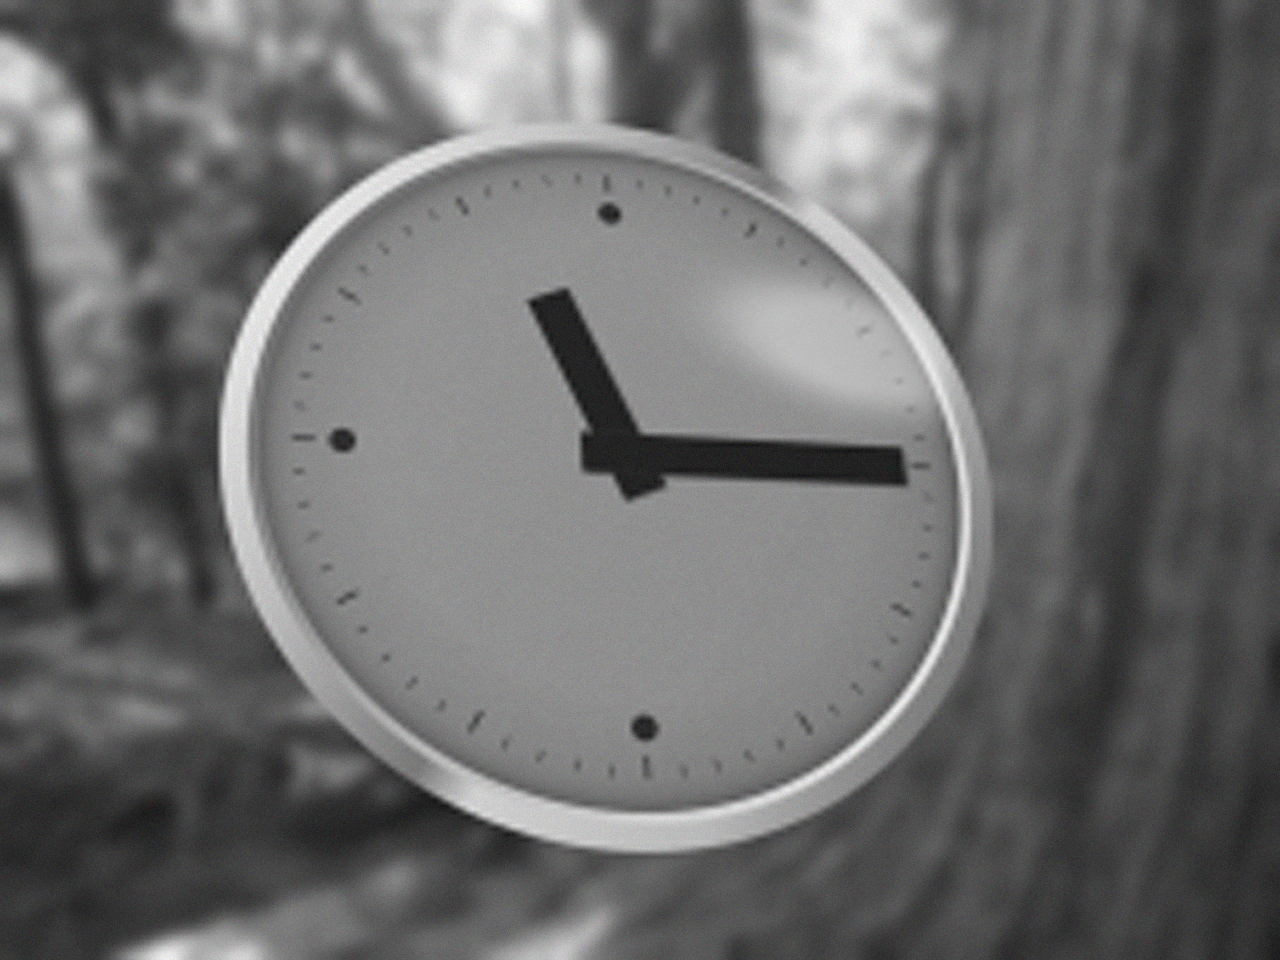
11.15
